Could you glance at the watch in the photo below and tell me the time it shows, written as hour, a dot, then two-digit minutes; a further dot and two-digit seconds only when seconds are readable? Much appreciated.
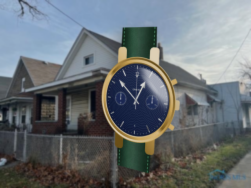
12.52
